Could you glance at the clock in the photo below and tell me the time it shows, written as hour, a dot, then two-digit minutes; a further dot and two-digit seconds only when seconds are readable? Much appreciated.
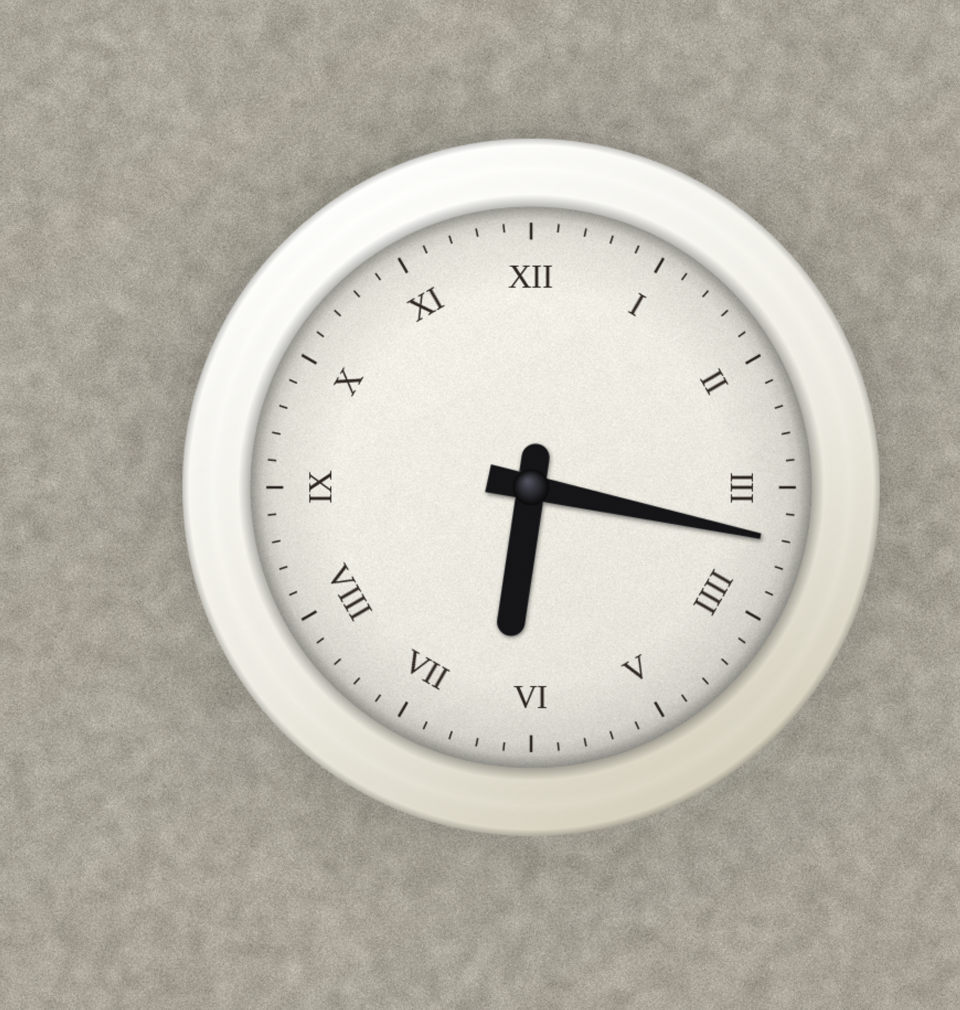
6.17
